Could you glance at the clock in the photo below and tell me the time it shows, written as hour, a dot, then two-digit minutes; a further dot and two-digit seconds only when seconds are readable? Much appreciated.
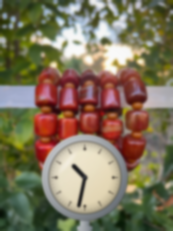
10.32
